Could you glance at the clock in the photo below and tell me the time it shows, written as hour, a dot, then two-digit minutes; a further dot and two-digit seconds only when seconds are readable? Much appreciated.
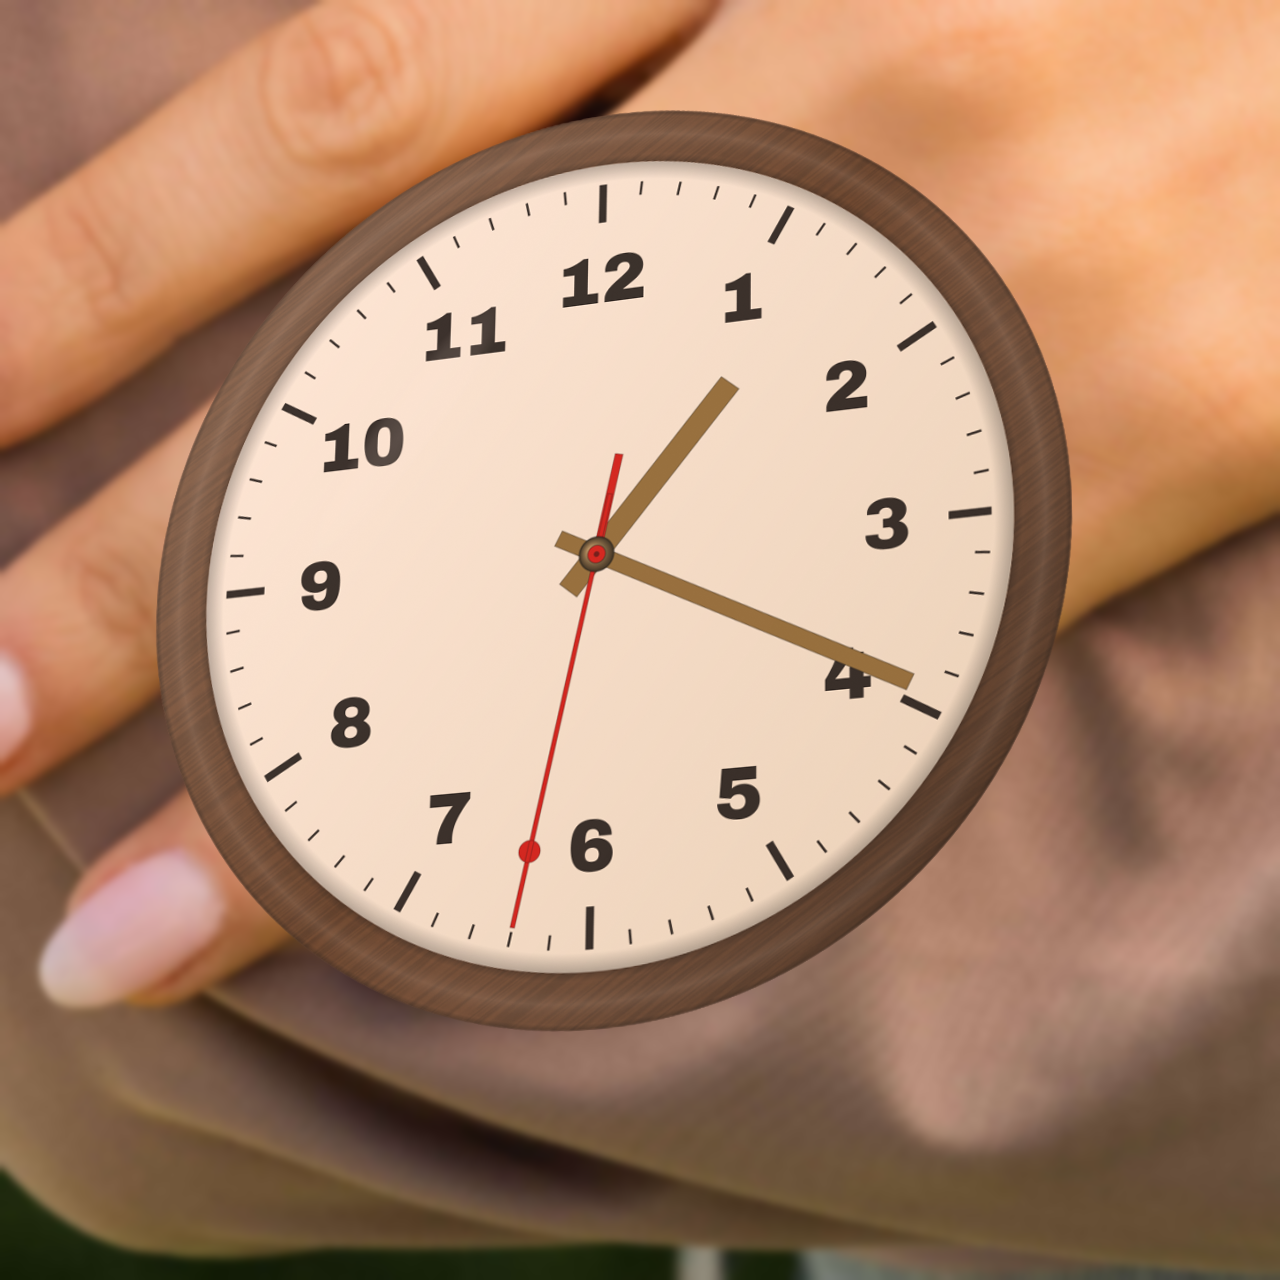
1.19.32
